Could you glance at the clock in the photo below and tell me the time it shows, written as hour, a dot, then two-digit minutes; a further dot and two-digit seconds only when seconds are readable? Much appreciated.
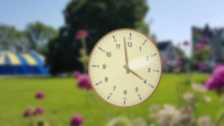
3.58
